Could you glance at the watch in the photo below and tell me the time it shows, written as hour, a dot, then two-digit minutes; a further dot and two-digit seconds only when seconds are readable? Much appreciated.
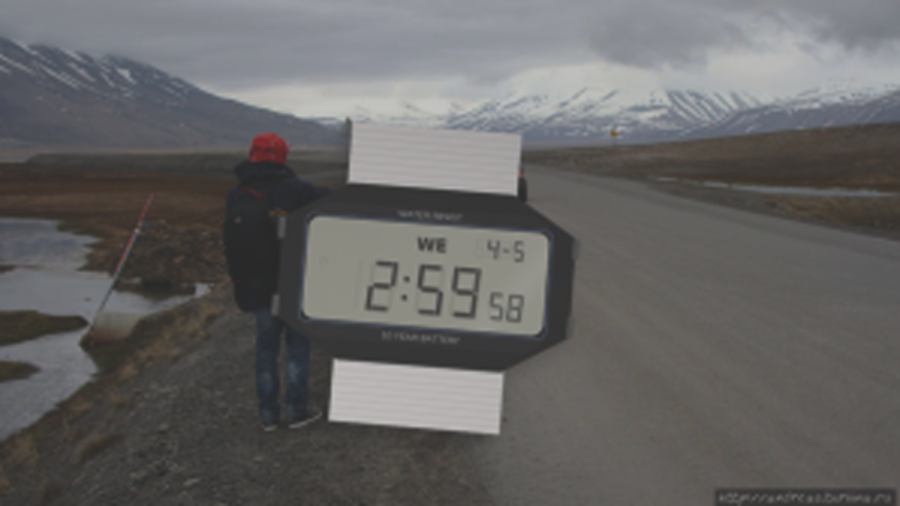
2.59.58
